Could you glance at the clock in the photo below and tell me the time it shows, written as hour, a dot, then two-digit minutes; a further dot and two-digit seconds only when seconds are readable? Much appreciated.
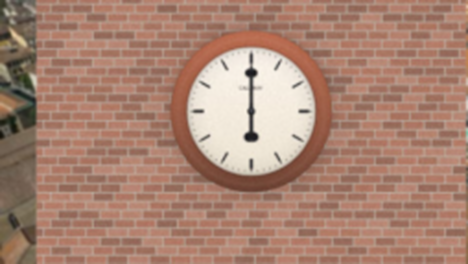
6.00
